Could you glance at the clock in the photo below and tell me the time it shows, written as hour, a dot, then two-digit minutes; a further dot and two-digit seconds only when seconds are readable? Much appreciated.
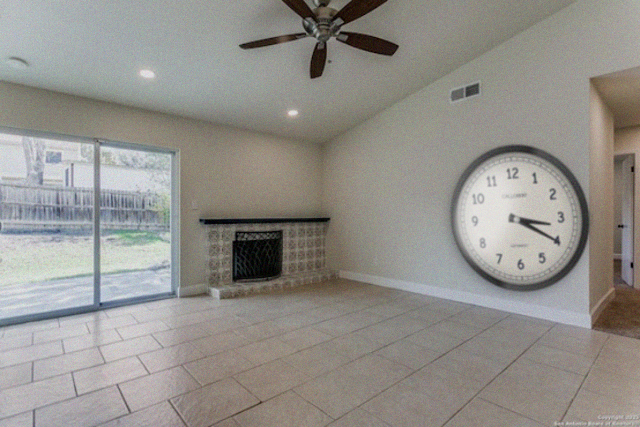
3.20
